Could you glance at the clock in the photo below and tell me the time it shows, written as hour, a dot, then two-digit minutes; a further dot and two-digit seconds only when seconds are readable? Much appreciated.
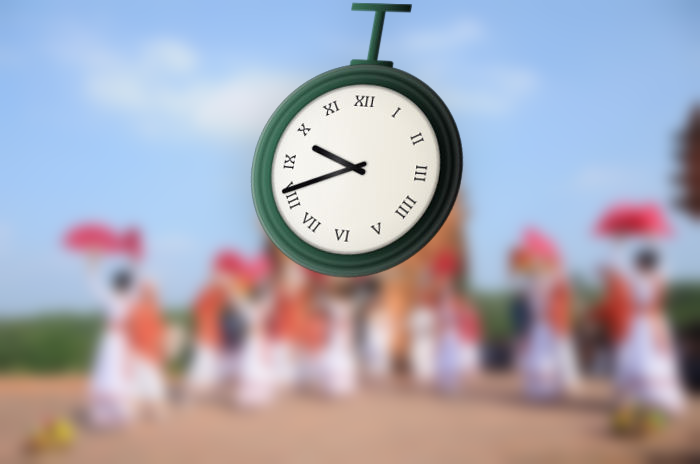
9.41
